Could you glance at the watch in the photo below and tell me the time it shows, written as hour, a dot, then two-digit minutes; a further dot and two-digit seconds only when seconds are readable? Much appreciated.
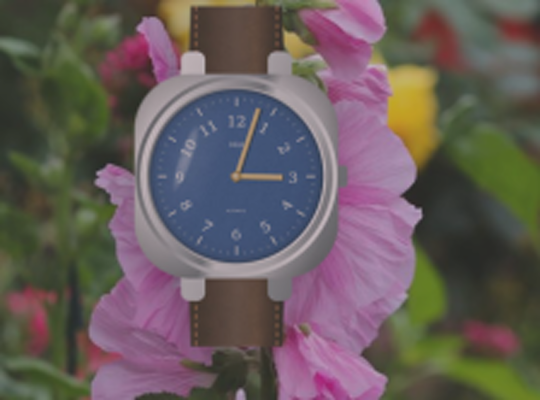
3.03
